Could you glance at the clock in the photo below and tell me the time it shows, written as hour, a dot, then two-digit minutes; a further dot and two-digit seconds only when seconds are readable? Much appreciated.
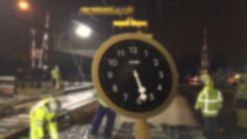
5.28
